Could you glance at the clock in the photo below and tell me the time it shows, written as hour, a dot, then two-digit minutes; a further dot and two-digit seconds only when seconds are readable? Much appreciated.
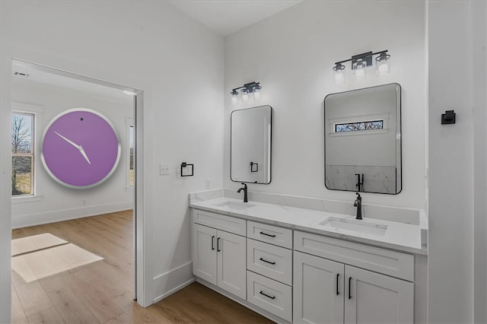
4.50
